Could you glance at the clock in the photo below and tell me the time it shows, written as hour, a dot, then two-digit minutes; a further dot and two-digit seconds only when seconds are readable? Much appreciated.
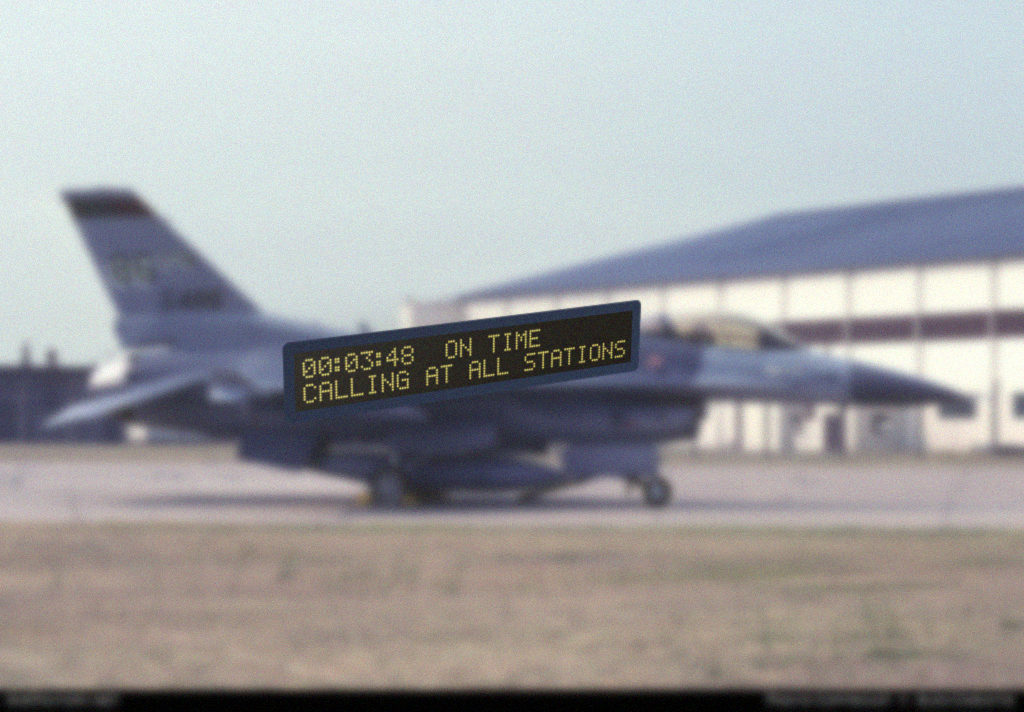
0.03.48
